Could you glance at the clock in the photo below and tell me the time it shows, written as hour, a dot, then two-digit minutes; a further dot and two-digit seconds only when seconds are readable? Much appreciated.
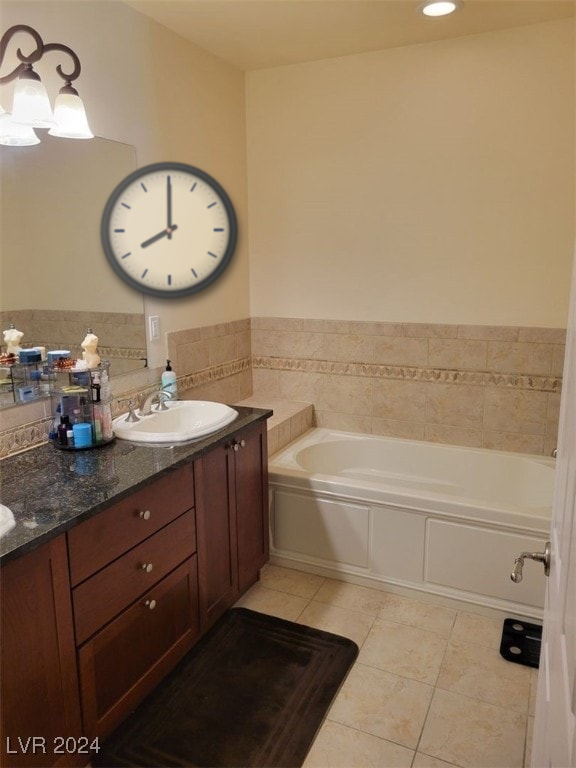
8.00
